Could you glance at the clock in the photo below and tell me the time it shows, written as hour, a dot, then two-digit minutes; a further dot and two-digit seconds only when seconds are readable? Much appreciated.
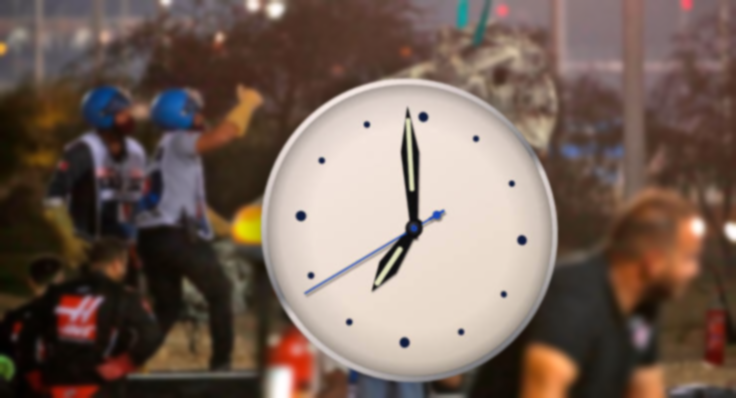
6.58.39
